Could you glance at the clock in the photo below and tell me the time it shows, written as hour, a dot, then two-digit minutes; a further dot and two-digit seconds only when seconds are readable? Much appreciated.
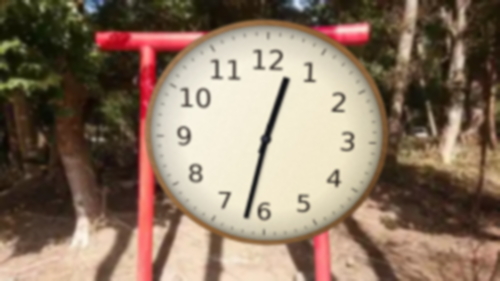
12.32
